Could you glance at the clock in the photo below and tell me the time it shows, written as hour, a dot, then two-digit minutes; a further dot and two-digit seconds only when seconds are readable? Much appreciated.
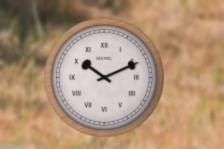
10.11
